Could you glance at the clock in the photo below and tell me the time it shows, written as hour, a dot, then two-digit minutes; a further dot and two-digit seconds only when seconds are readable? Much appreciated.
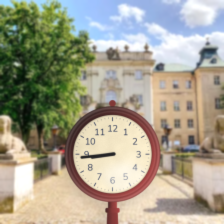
8.44
